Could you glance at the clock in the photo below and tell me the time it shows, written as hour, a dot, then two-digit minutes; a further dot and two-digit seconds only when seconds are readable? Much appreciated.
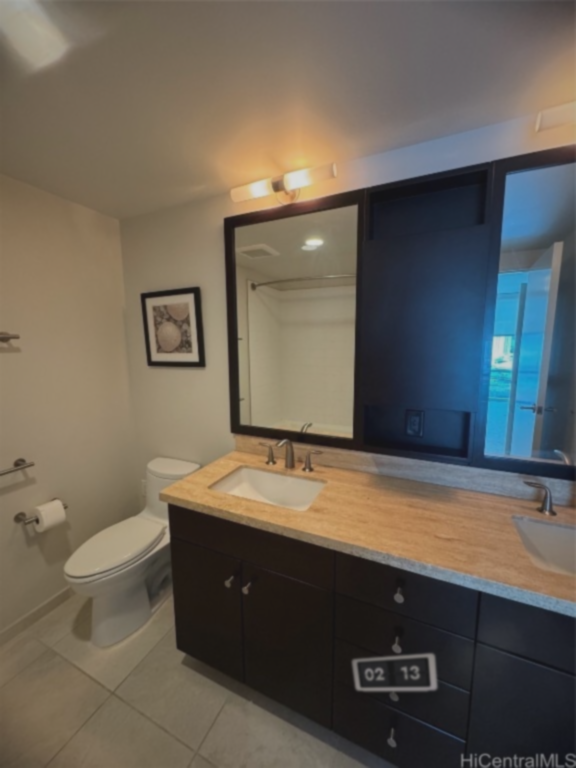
2.13
